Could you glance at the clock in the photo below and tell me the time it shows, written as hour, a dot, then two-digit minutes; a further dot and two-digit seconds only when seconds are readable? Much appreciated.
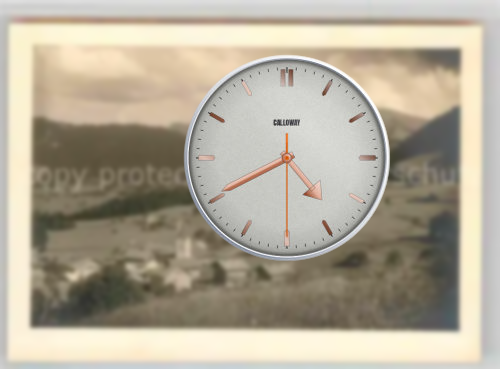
4.40.30
